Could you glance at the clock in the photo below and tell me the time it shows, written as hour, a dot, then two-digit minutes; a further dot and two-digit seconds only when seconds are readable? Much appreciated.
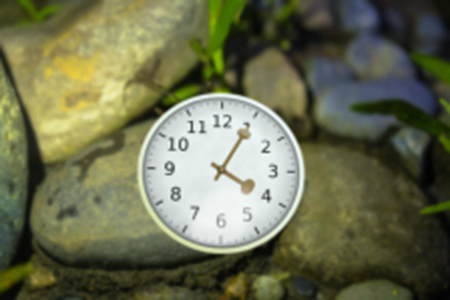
4.05
